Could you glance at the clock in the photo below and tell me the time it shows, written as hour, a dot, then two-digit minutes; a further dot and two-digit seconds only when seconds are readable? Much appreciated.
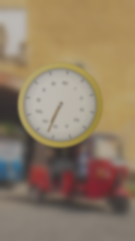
6.32
